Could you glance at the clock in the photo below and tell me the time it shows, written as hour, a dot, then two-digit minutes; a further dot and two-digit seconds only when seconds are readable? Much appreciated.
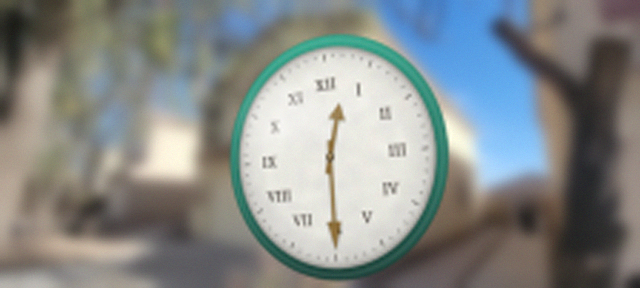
12.30
